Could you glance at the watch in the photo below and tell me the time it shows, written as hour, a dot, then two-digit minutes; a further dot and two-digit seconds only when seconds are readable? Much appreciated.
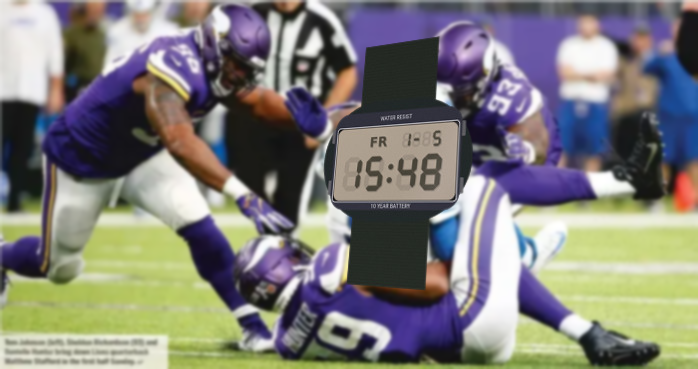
15.48
